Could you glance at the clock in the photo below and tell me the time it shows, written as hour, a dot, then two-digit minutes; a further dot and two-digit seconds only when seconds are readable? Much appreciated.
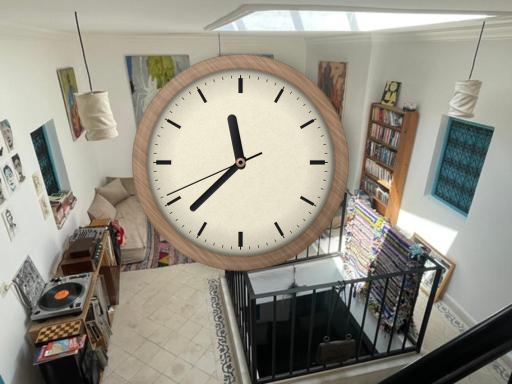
11.37.41
